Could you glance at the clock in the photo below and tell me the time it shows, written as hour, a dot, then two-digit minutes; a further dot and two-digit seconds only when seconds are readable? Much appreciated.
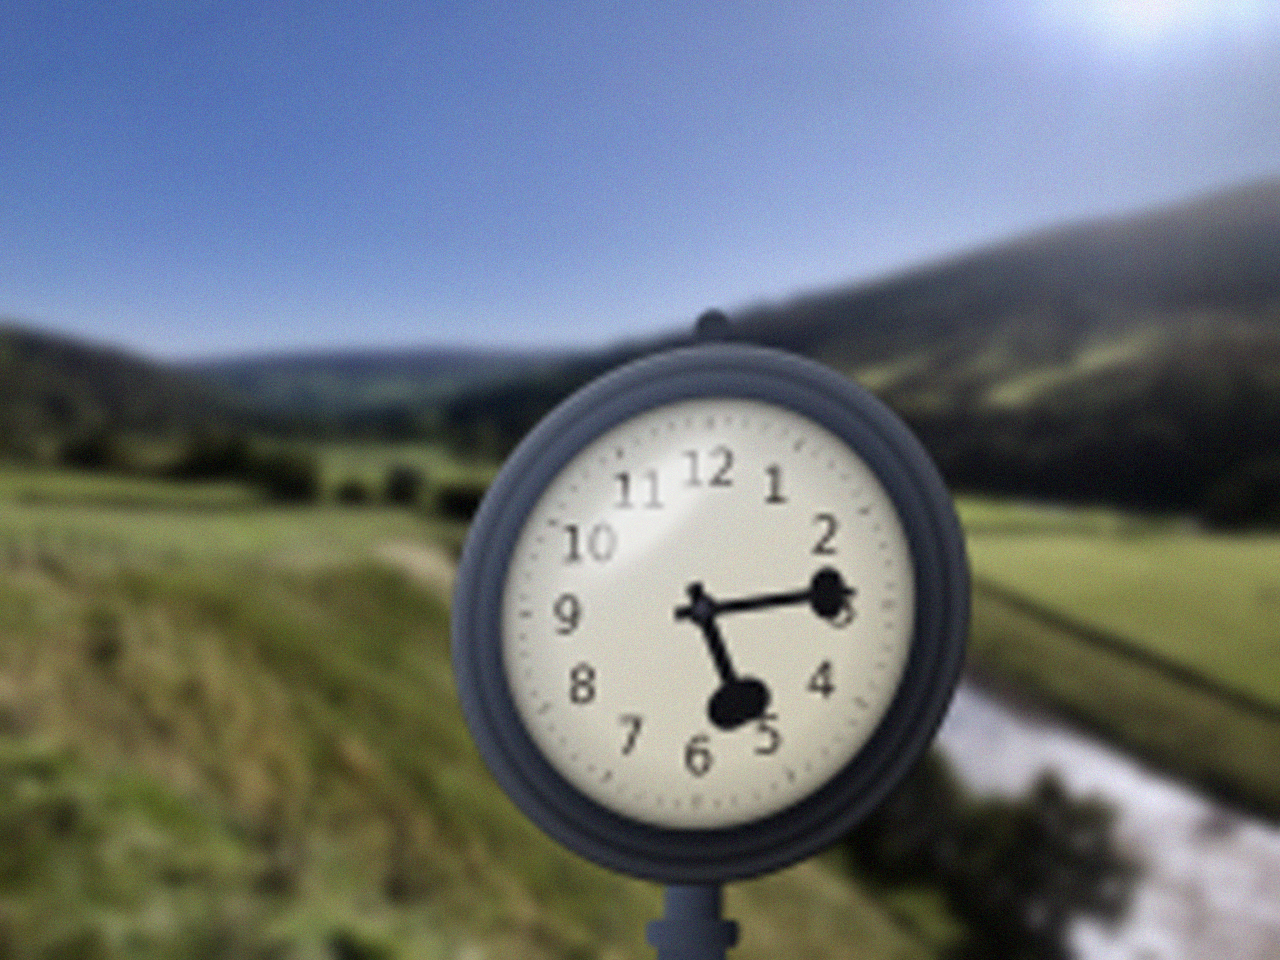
5.14
